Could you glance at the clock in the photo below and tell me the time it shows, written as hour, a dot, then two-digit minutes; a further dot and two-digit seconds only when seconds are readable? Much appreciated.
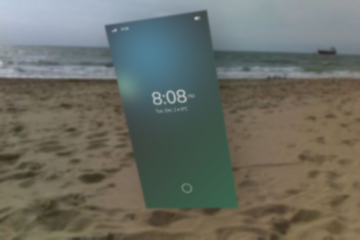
8.08
